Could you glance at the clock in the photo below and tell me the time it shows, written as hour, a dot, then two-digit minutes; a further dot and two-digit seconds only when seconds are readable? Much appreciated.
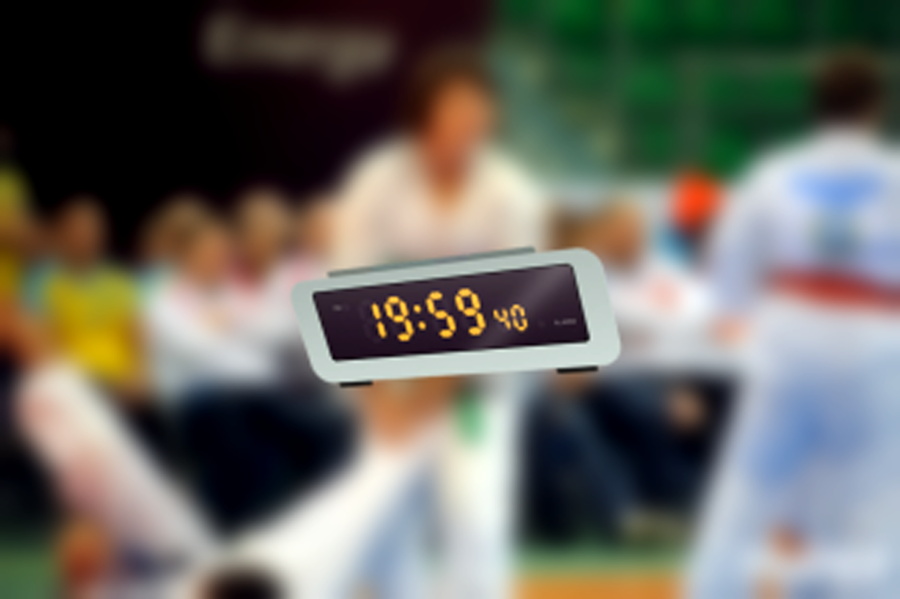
19.59.40
